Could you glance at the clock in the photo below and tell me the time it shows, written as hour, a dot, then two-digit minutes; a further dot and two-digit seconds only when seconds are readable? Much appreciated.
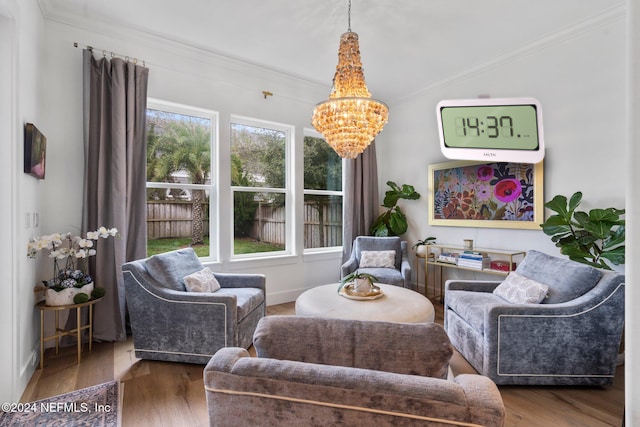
14.37
